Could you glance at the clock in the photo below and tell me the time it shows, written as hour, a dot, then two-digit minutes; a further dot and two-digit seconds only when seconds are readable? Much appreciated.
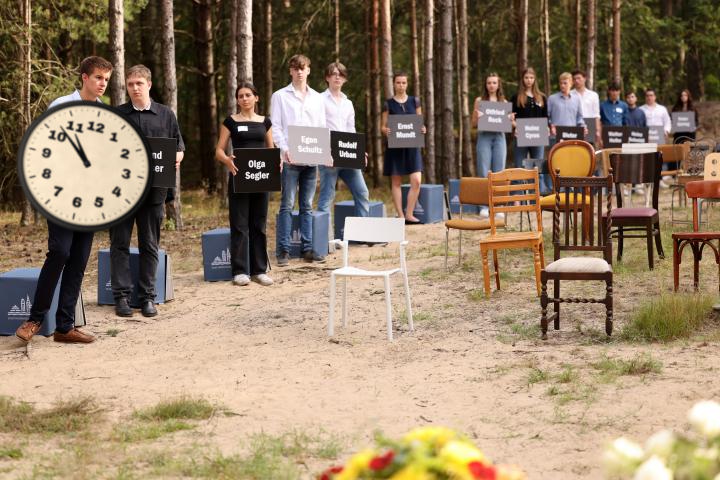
10.52
